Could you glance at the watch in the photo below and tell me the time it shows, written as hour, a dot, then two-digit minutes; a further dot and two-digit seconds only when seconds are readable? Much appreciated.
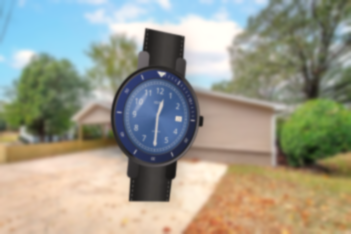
12.30
